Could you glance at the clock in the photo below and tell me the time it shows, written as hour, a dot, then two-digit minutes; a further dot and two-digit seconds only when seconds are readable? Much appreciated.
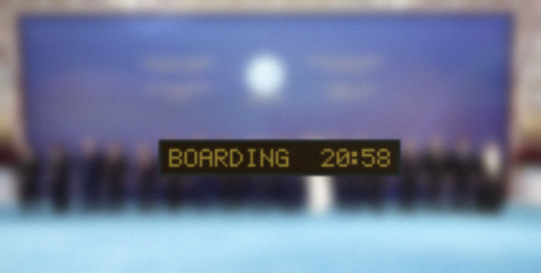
20.58
